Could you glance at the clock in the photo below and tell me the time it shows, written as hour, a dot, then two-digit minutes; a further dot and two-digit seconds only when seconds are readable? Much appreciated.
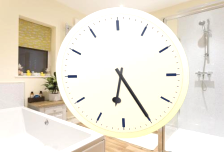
6.25
